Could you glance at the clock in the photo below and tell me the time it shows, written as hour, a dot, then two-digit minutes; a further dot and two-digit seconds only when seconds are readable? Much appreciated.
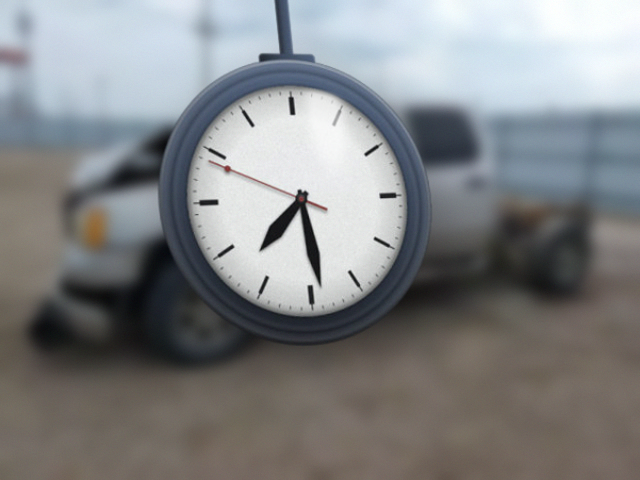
7.28.49
